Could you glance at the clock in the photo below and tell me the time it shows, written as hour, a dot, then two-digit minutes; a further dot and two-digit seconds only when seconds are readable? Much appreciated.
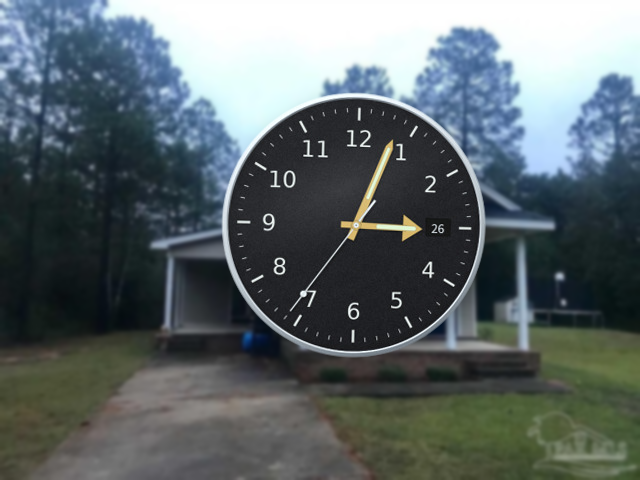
3.03.36
